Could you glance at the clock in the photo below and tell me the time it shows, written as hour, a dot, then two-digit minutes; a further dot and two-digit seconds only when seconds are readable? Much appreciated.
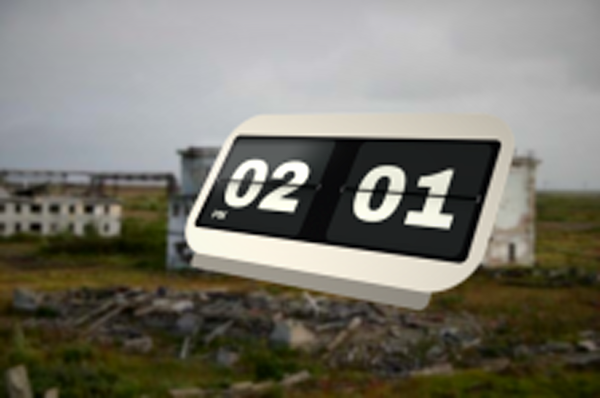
2.01
